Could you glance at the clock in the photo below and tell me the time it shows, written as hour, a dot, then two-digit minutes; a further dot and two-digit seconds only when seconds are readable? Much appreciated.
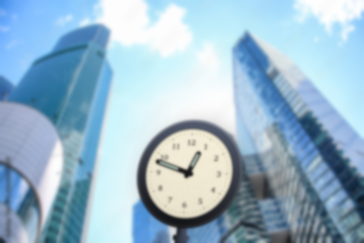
12.48
